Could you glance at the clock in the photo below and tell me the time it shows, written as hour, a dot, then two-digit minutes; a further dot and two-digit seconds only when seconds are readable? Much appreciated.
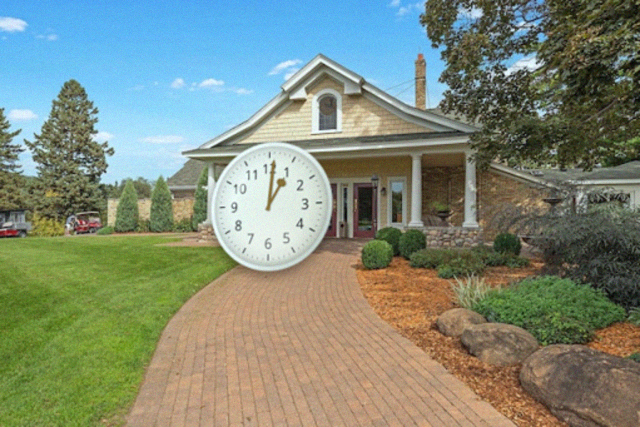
1.01
